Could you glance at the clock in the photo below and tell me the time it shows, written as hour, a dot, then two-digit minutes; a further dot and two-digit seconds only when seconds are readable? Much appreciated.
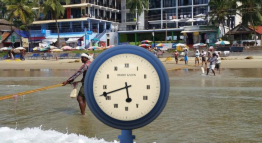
5.42
